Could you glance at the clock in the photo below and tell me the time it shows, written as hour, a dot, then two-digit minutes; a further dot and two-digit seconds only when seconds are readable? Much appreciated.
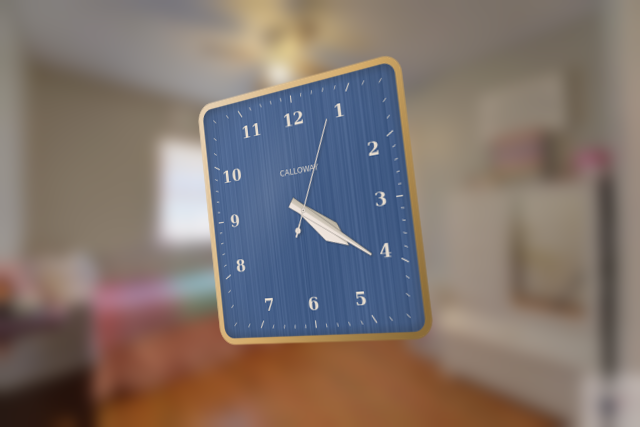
4.21.04
